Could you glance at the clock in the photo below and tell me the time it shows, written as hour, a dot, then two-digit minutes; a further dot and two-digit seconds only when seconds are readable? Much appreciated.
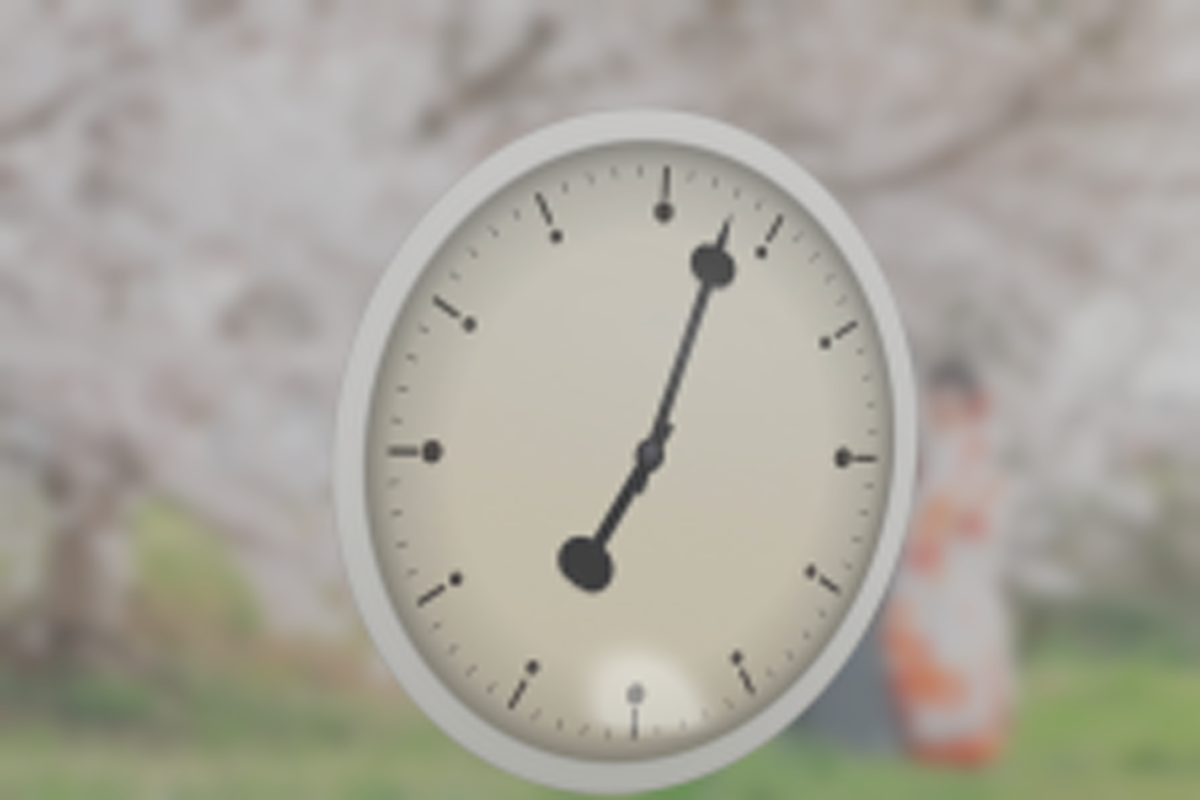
7.03
